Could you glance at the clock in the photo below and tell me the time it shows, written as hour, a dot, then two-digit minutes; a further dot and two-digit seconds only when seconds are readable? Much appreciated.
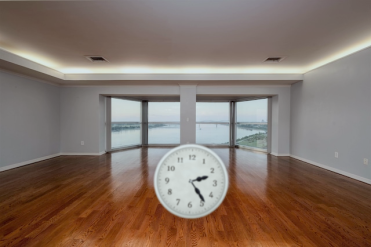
2.24
